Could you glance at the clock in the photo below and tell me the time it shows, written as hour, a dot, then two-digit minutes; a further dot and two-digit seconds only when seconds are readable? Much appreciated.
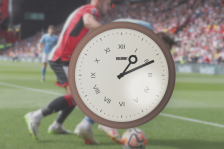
1.11
